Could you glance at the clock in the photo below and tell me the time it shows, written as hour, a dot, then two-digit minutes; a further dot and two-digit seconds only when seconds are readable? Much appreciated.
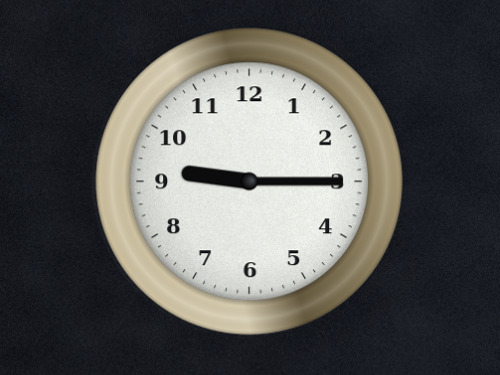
9.15
